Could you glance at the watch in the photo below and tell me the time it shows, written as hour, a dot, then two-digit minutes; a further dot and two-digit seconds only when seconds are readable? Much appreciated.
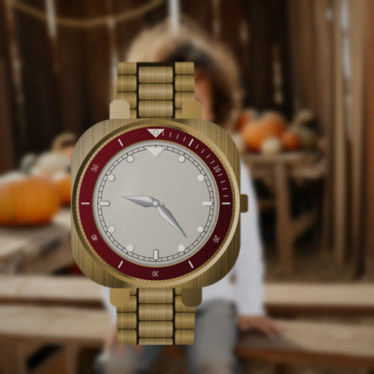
9.23
